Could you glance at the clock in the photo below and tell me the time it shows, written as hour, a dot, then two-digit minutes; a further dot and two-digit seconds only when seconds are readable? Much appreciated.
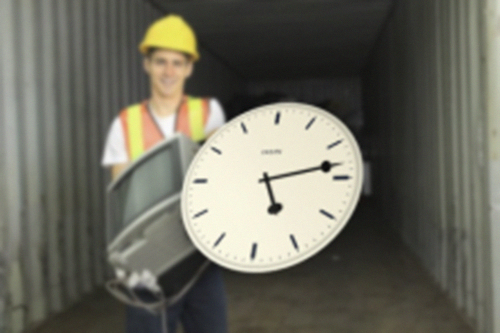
5.13
